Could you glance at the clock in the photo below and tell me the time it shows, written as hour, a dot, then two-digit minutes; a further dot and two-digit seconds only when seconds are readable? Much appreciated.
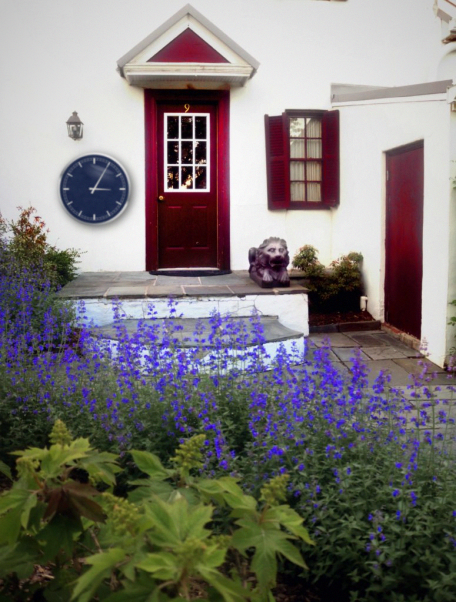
3.05
